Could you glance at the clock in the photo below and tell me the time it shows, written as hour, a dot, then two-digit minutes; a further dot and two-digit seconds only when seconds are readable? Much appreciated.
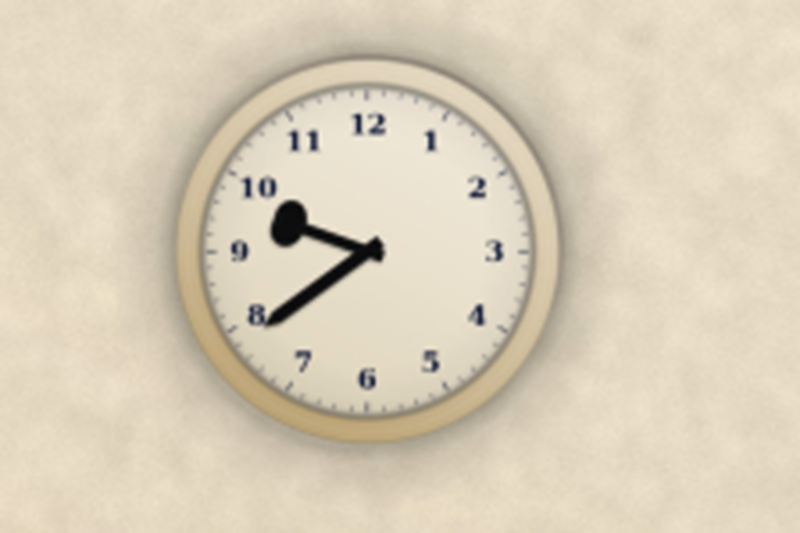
9.39
